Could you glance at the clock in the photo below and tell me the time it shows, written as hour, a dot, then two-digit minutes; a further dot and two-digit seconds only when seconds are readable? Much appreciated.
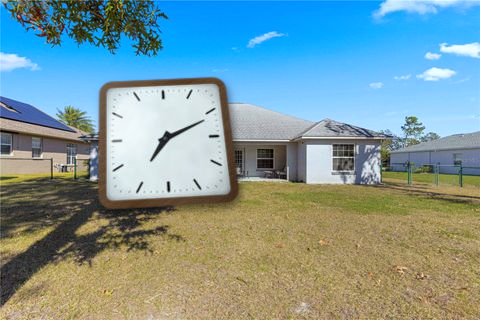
7.11
